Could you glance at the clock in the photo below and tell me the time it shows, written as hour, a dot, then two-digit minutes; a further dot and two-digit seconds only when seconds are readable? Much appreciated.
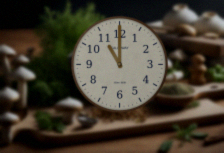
11.00
